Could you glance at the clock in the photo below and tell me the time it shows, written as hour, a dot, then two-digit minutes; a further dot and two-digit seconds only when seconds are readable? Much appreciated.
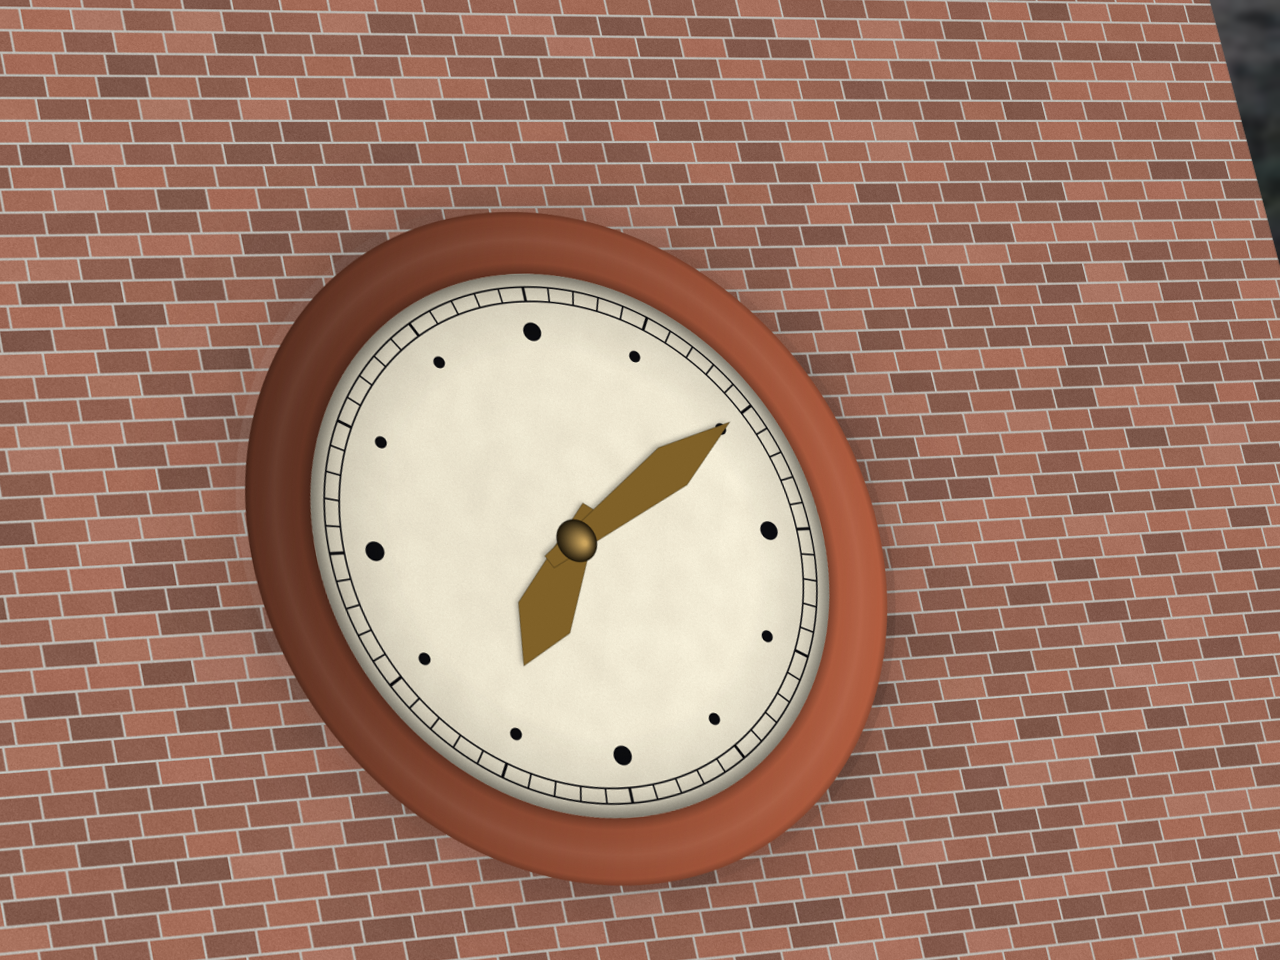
7.10
